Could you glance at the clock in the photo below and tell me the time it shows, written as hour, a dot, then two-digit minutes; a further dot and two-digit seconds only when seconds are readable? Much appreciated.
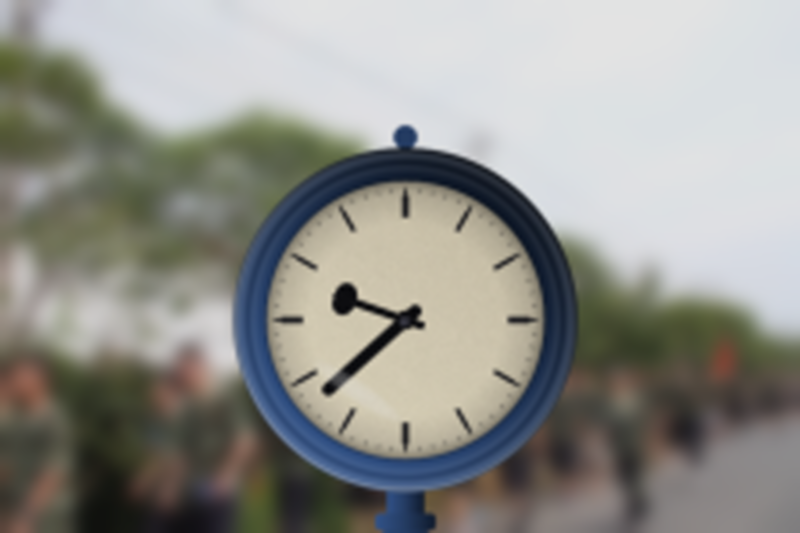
9.38
